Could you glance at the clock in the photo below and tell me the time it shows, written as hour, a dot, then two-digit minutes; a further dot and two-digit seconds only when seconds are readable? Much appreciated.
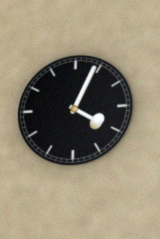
4.04
